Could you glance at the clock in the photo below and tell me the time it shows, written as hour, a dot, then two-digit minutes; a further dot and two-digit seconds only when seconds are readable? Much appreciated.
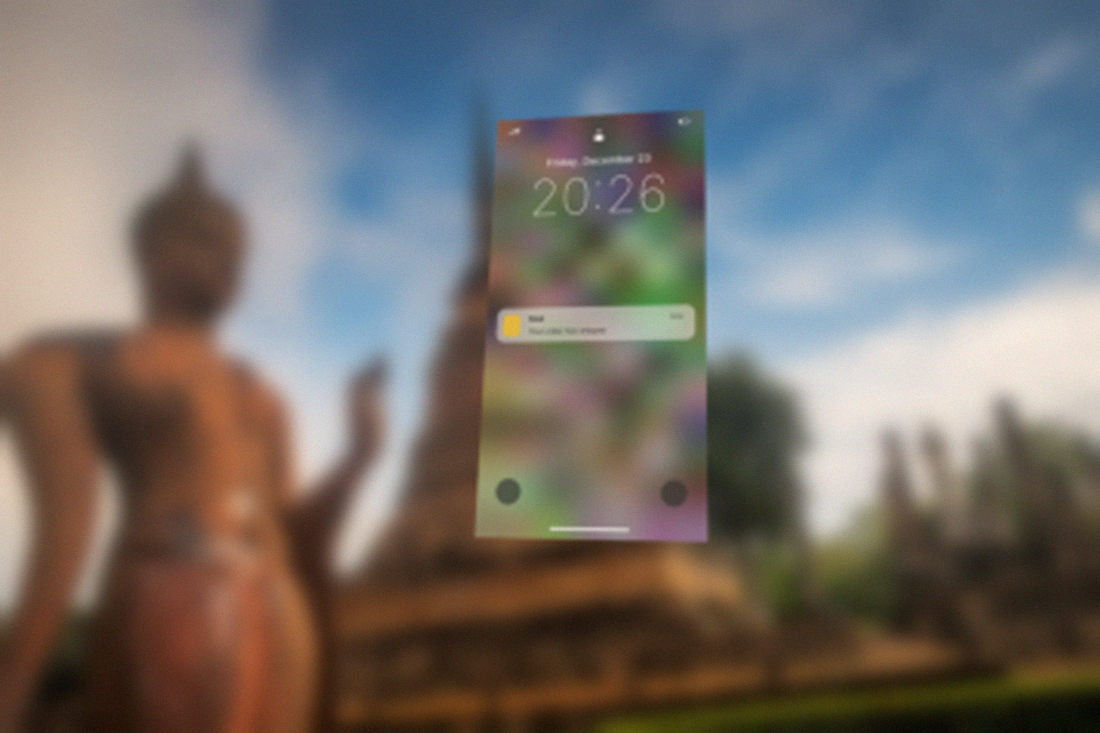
20.26
